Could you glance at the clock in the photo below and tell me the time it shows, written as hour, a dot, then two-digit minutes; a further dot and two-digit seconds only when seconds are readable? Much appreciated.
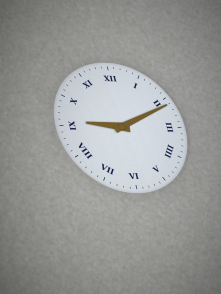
9.11
